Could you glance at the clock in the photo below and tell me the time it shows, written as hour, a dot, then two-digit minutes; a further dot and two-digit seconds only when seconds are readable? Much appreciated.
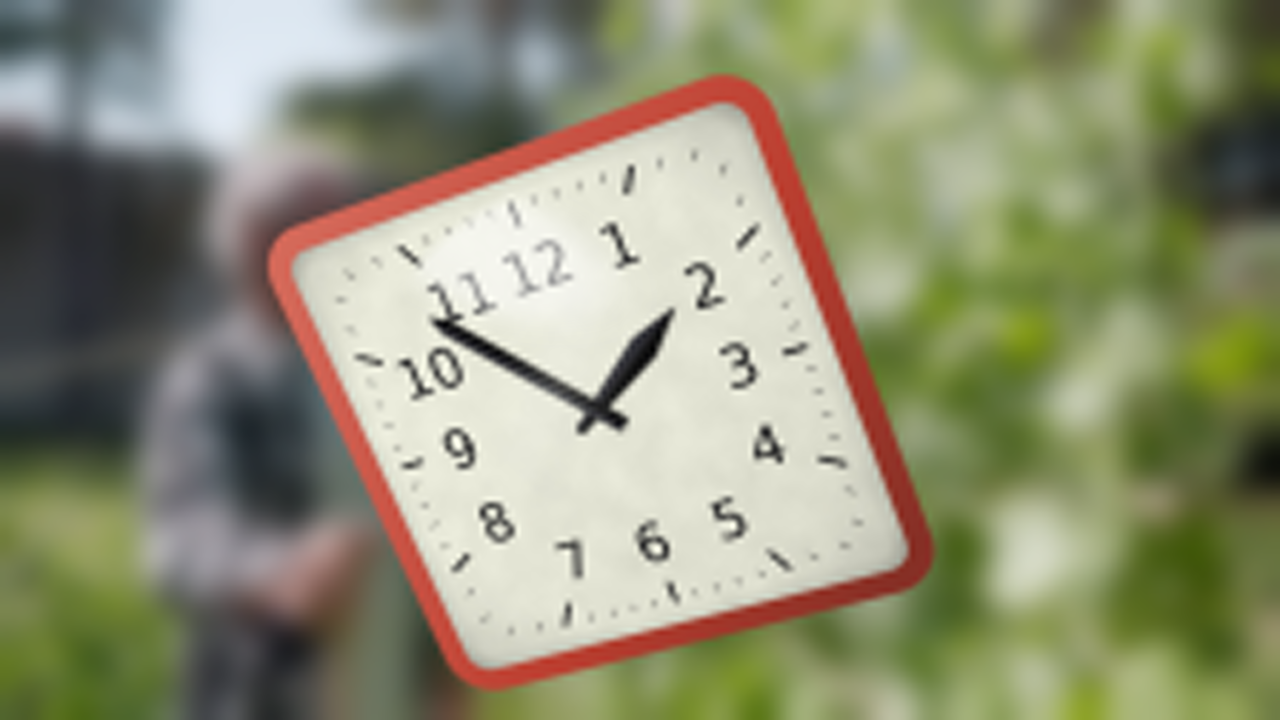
1.53
